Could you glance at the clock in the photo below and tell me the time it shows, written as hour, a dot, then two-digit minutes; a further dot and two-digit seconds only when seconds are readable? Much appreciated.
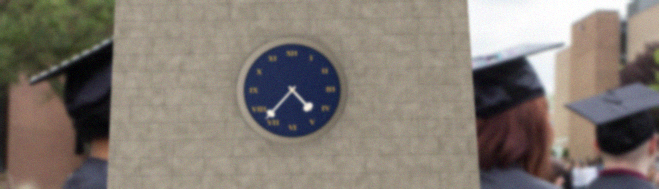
4.37
